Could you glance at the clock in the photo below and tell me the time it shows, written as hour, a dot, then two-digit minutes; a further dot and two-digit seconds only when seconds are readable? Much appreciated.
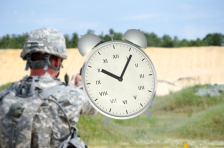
10.06
